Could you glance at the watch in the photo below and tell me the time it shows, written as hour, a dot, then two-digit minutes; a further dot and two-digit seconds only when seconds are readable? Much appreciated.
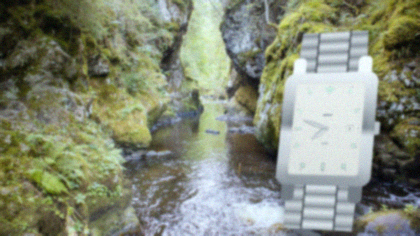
7.48
